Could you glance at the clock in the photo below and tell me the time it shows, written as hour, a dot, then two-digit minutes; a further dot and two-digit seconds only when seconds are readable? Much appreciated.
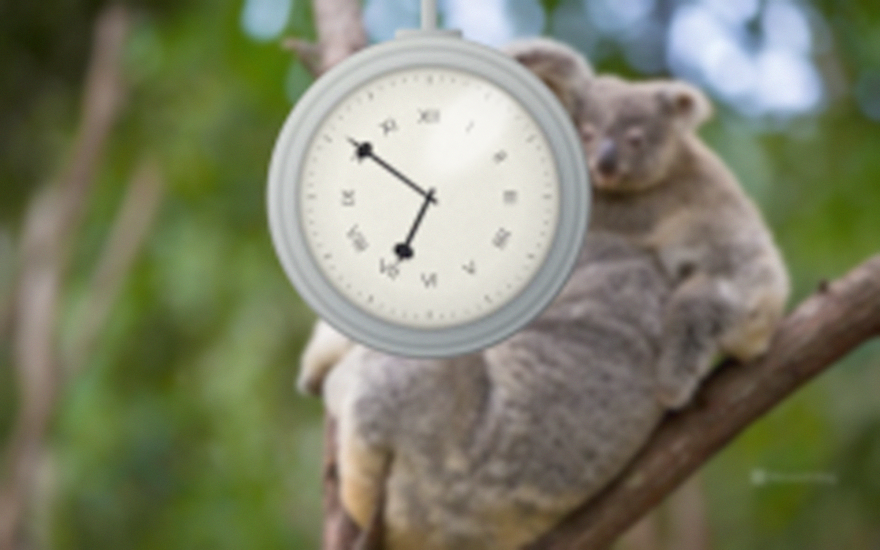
6.51
